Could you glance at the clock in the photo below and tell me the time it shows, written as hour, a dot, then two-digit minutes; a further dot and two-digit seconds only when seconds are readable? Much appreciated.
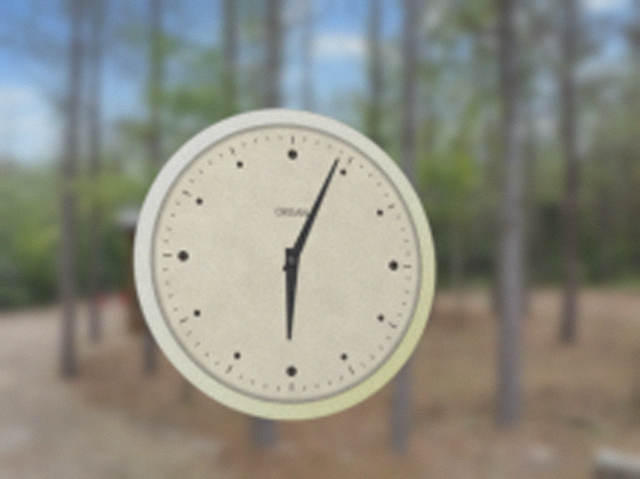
6.04
